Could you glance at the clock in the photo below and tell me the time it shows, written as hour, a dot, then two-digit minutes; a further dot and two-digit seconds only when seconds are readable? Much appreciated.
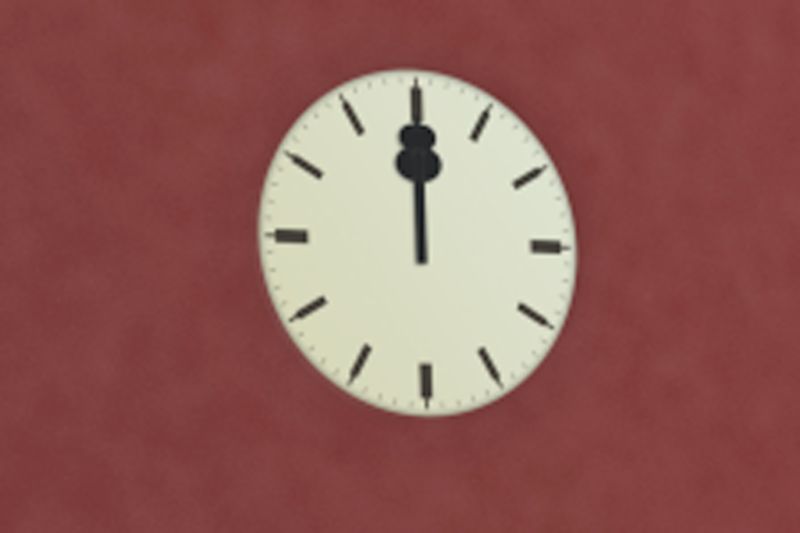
12.00
